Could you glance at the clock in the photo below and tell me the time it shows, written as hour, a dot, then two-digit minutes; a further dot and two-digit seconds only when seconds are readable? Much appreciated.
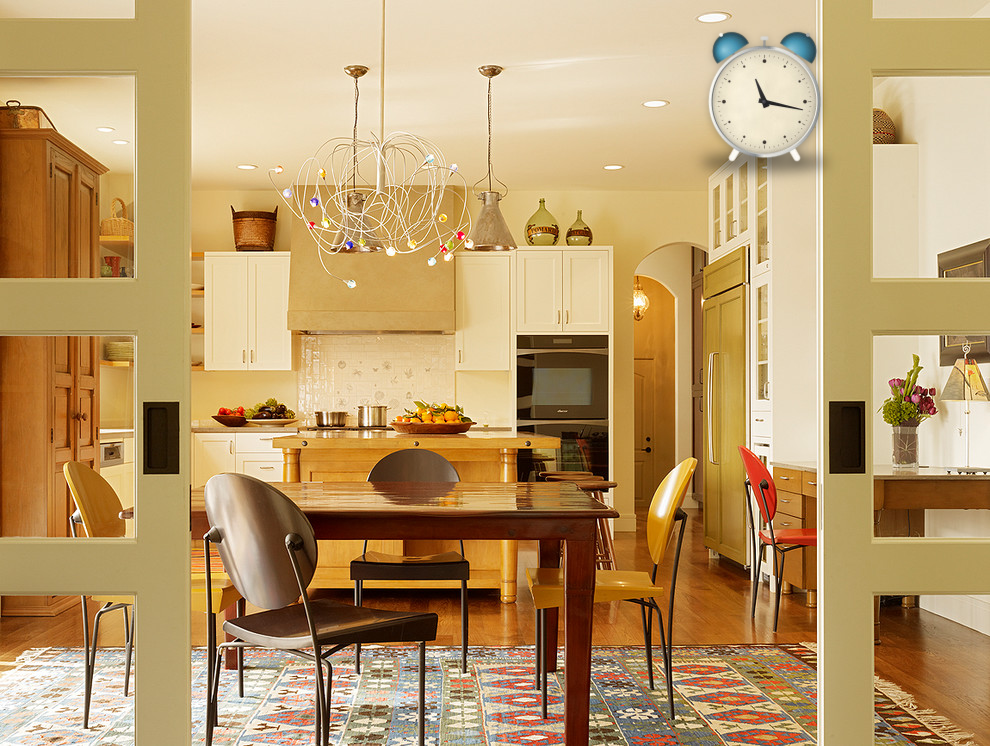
11.17
